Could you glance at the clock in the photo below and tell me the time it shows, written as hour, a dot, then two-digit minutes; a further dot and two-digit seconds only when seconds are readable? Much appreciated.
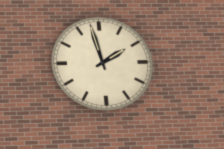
1.58
